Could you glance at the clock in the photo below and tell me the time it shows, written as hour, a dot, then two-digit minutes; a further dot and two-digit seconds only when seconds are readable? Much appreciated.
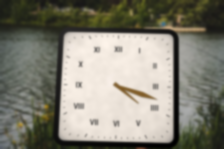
4.18
